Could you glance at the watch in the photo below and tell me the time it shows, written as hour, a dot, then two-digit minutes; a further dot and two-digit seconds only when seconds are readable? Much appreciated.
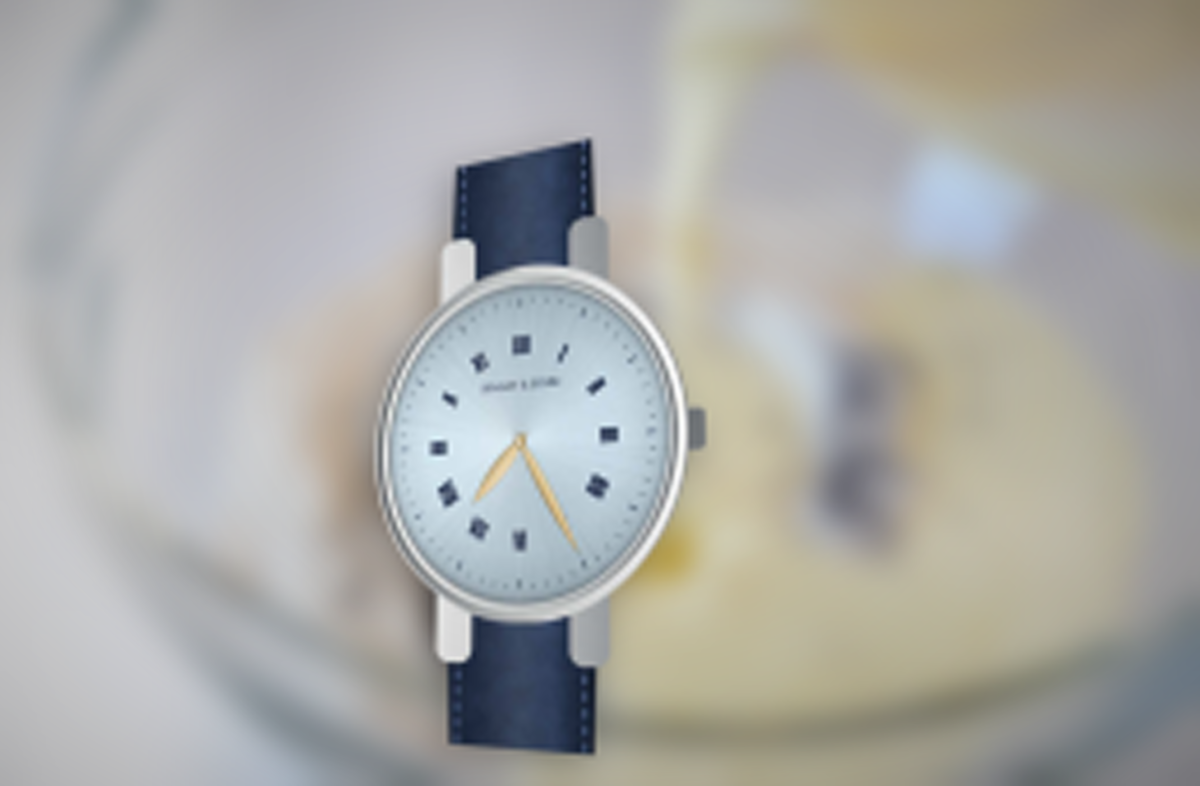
7.25
